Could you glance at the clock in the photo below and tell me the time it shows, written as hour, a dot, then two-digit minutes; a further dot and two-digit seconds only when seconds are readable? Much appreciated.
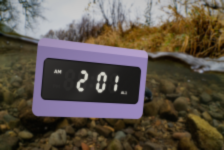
2.01
